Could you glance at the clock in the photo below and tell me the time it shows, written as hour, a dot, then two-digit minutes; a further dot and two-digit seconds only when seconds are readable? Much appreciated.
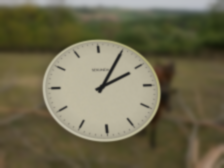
2.05
